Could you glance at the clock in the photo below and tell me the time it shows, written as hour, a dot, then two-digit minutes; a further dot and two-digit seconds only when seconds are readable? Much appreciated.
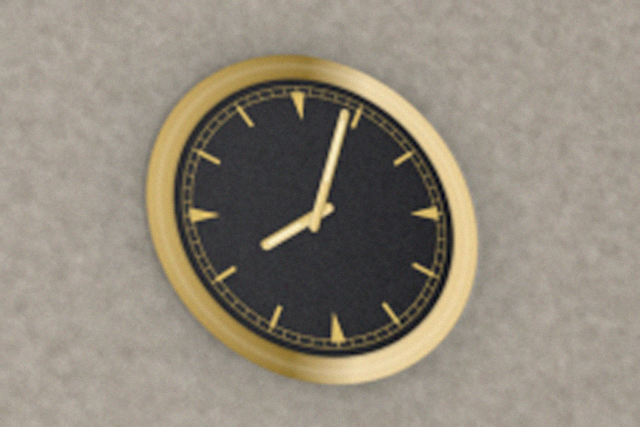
8.04
